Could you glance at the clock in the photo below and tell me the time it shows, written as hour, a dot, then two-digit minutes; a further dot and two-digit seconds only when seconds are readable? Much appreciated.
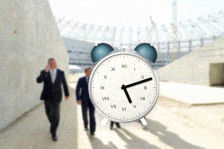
5.12
